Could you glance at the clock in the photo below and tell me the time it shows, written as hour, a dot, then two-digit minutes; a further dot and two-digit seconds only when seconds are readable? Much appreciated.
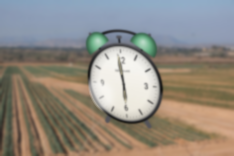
5.59
